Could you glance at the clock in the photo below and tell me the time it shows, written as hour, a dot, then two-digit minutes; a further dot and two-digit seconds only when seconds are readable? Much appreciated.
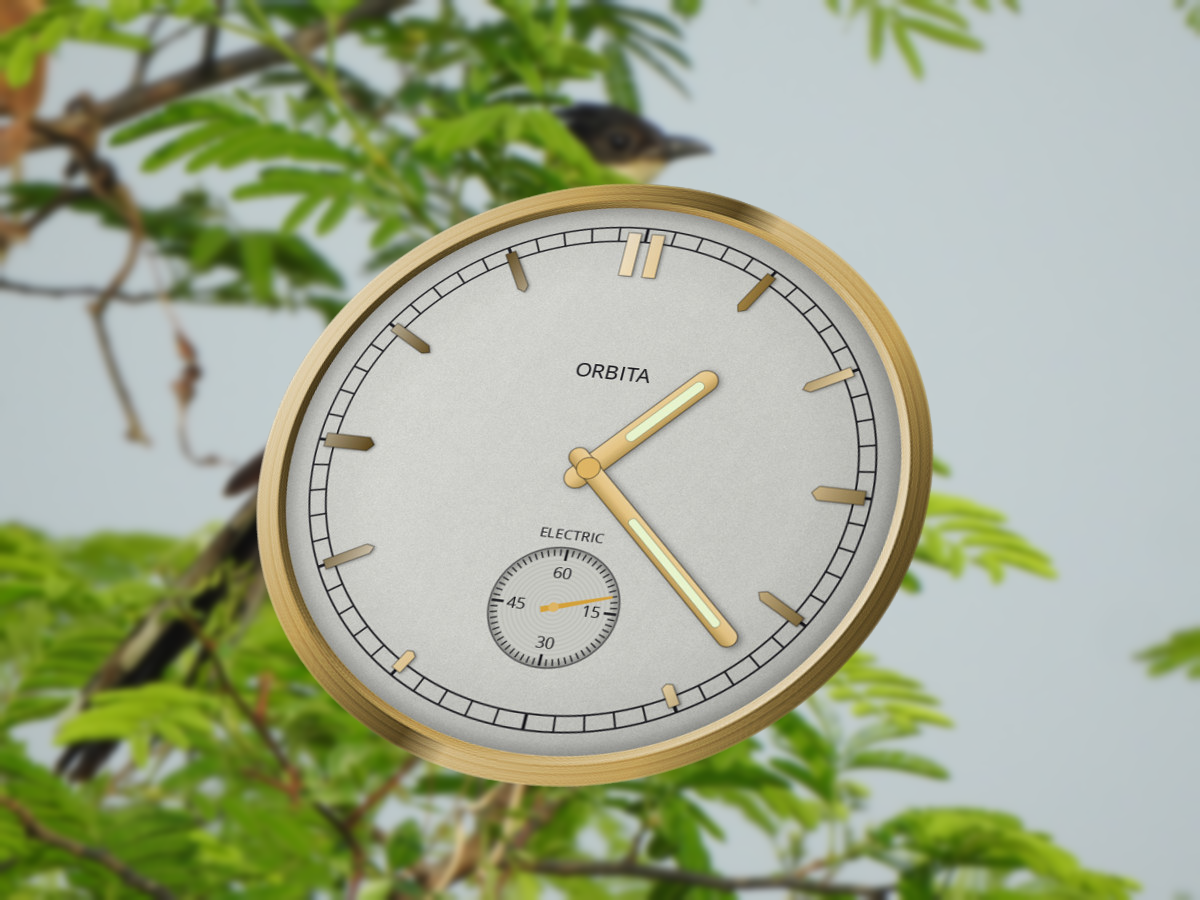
1.22.12
